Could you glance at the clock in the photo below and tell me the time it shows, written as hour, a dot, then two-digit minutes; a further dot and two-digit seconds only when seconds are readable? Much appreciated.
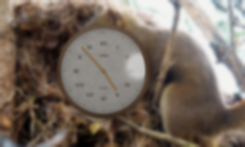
4.53
